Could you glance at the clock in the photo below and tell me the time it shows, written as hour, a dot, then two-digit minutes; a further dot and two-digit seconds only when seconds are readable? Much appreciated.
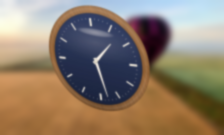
1.28
